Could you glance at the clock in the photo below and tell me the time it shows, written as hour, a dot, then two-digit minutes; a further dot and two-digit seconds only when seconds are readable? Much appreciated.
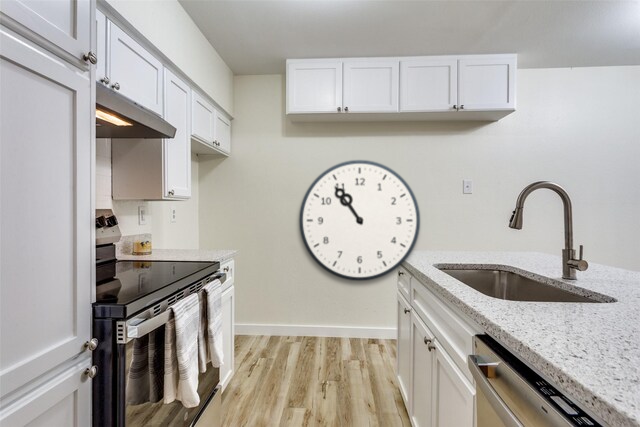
10.54
